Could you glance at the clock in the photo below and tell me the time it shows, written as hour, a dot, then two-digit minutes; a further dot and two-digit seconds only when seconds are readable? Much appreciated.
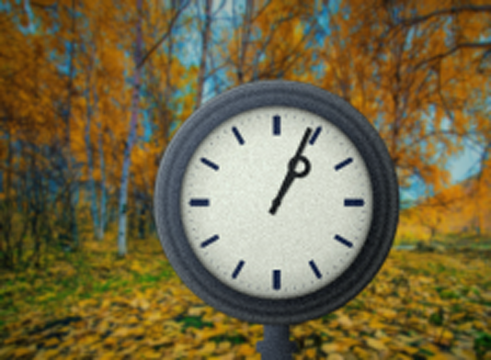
1.04
